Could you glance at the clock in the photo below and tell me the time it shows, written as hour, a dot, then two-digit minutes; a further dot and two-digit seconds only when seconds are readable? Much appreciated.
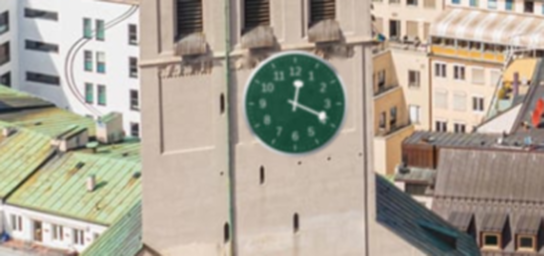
12.19
